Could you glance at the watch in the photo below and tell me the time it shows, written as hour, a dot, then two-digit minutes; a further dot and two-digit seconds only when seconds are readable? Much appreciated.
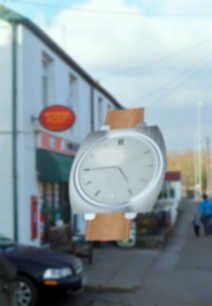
4.45
